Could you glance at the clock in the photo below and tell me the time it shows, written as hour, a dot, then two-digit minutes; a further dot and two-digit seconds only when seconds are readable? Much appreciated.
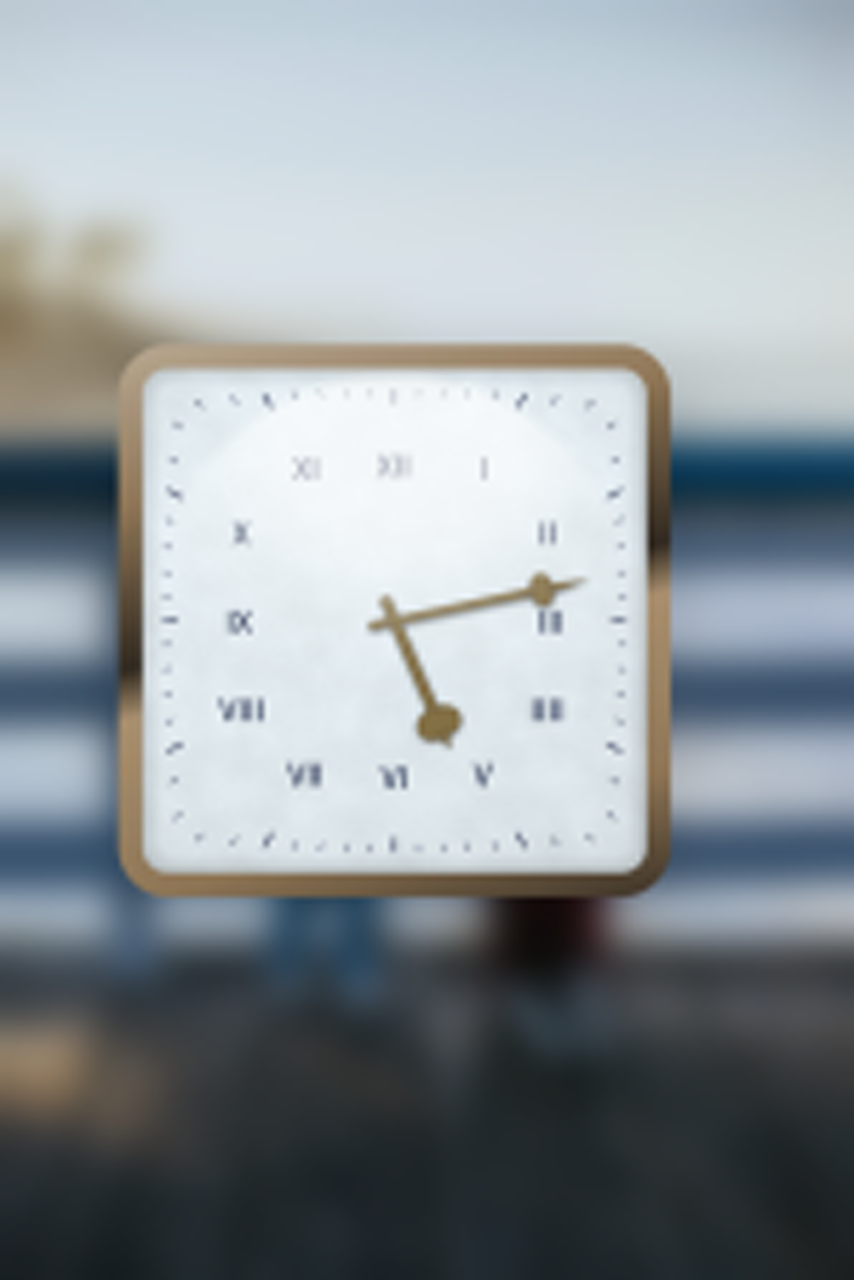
5.13
